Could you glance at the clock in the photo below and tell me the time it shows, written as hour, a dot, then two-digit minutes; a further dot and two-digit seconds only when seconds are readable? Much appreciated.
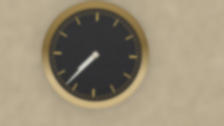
7.37
